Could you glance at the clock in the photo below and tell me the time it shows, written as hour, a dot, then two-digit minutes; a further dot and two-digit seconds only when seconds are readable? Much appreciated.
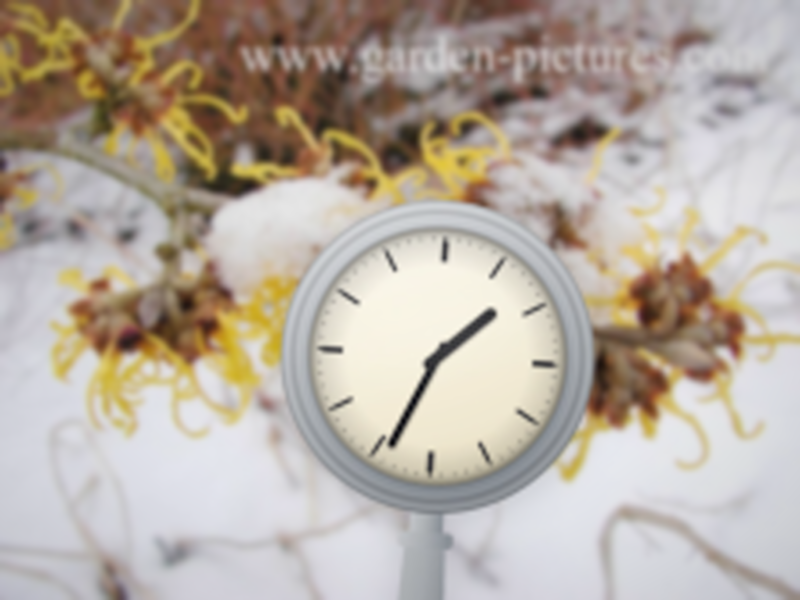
1.34
